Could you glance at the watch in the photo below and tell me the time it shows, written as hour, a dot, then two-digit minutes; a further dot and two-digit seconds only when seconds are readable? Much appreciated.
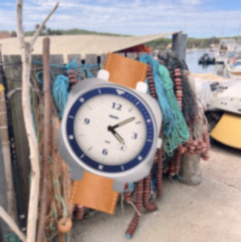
4.08
